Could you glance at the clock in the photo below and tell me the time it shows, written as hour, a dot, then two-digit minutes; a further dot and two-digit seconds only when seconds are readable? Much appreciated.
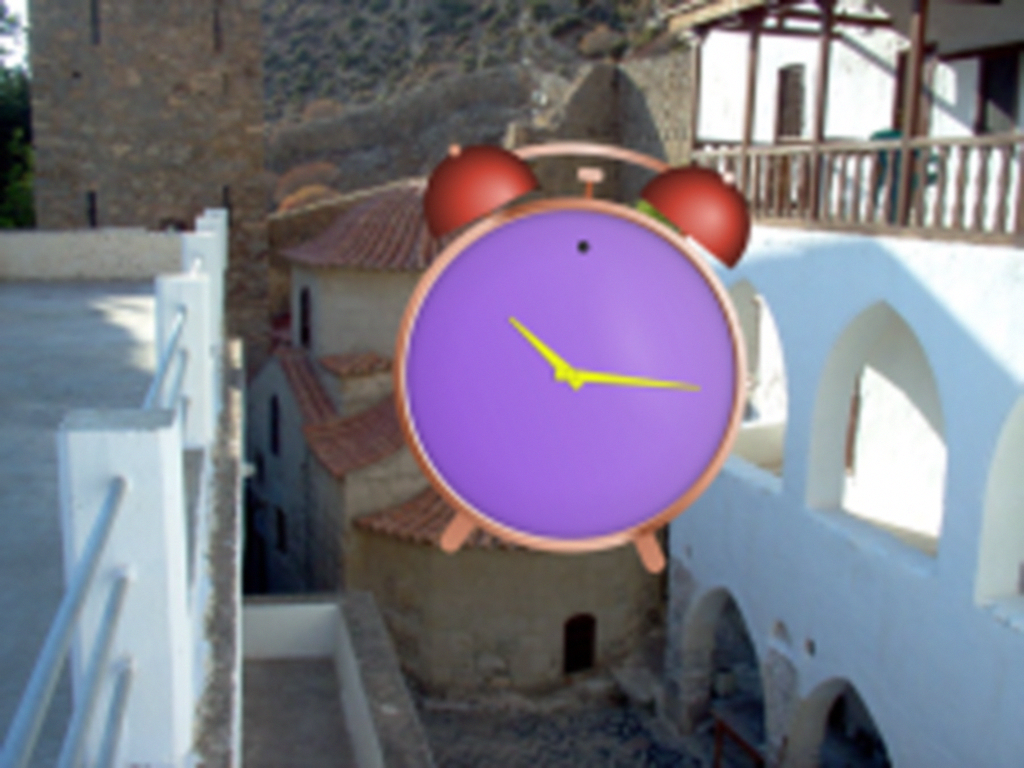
10.15
